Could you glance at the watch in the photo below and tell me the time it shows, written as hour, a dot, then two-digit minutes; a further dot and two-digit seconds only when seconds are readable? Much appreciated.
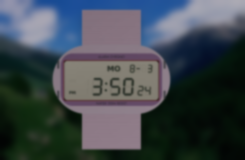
3.50
